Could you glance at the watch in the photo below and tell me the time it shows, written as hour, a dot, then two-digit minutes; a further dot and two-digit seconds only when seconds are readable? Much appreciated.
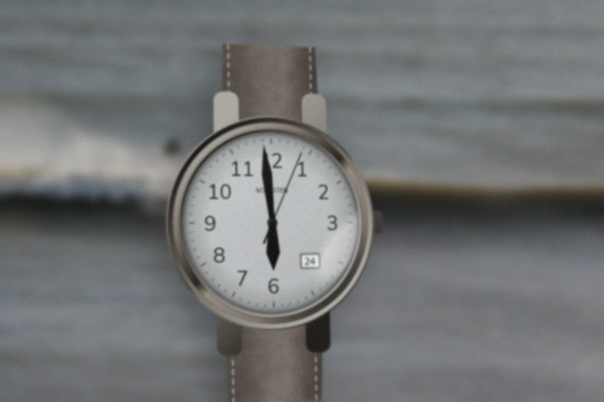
5.59.04
